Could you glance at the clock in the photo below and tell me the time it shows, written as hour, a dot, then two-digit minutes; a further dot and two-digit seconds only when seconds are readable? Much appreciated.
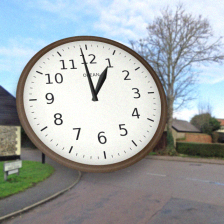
12.59
